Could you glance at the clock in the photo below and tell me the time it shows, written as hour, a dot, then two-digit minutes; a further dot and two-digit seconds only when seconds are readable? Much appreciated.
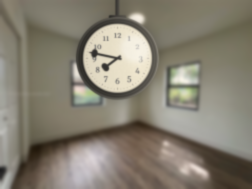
7.47
